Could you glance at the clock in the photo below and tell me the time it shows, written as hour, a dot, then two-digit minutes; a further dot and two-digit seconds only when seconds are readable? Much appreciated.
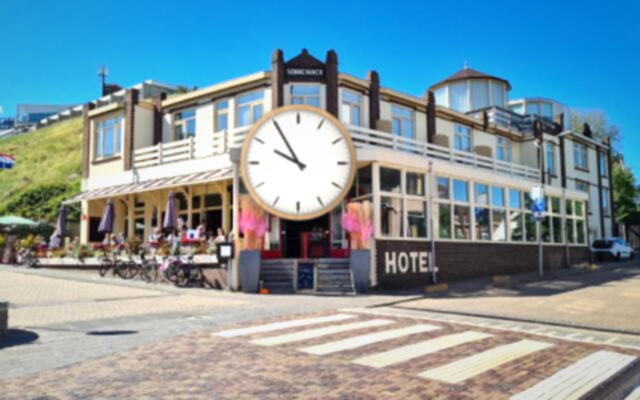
9.55
